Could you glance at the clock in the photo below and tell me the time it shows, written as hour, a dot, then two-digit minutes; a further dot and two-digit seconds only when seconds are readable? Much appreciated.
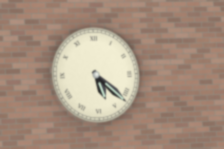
5.22
